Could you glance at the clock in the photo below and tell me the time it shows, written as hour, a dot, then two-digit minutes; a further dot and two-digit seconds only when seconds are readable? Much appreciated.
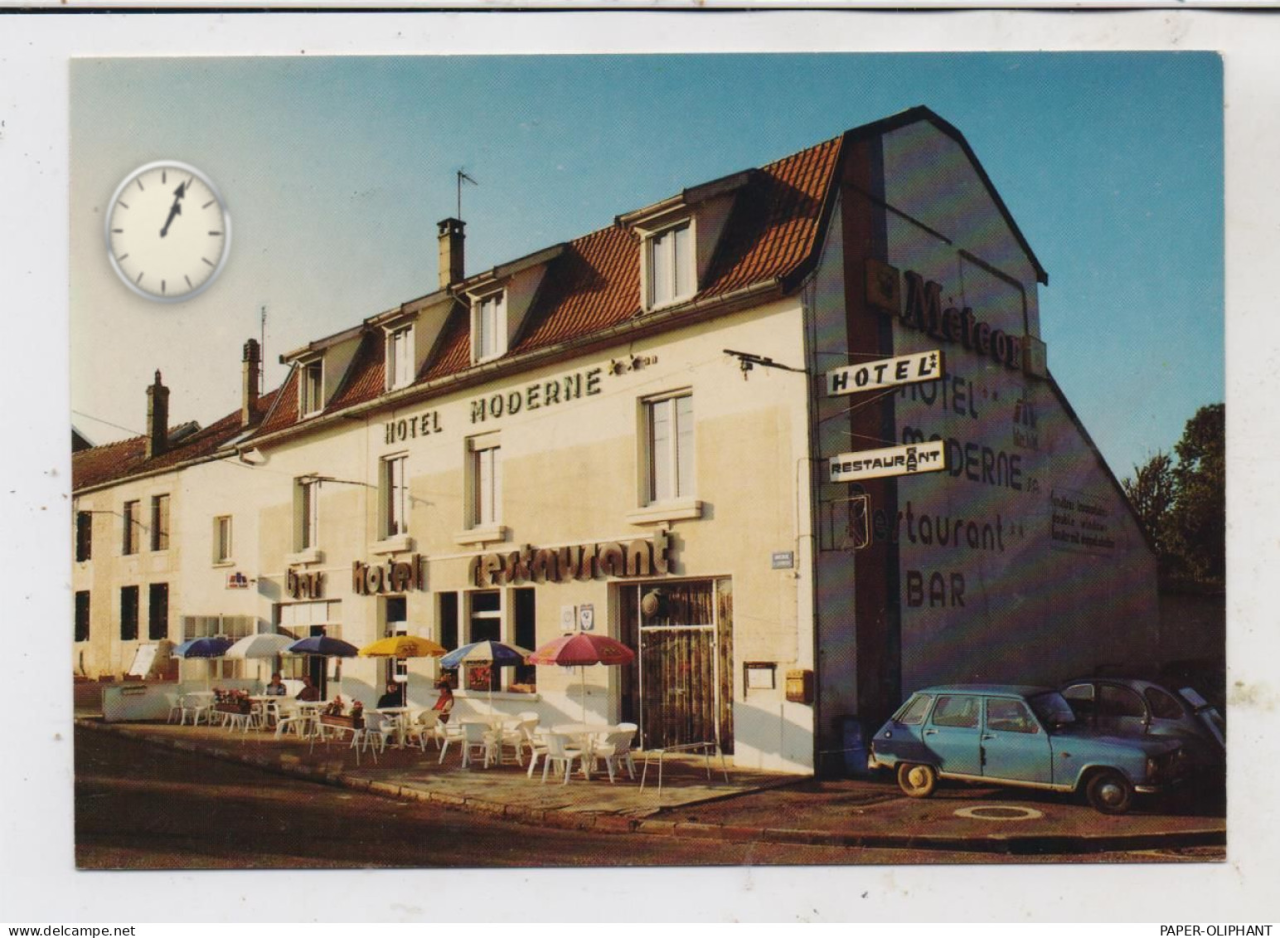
1.04
